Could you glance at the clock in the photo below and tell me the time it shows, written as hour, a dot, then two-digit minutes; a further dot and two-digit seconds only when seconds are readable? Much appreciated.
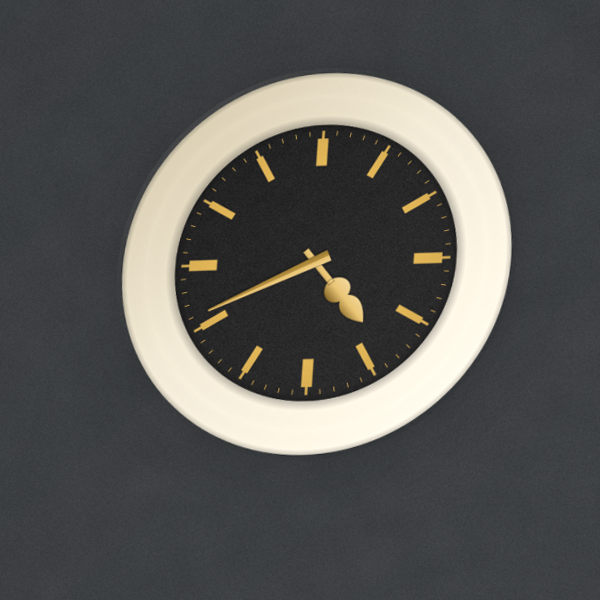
4.41
